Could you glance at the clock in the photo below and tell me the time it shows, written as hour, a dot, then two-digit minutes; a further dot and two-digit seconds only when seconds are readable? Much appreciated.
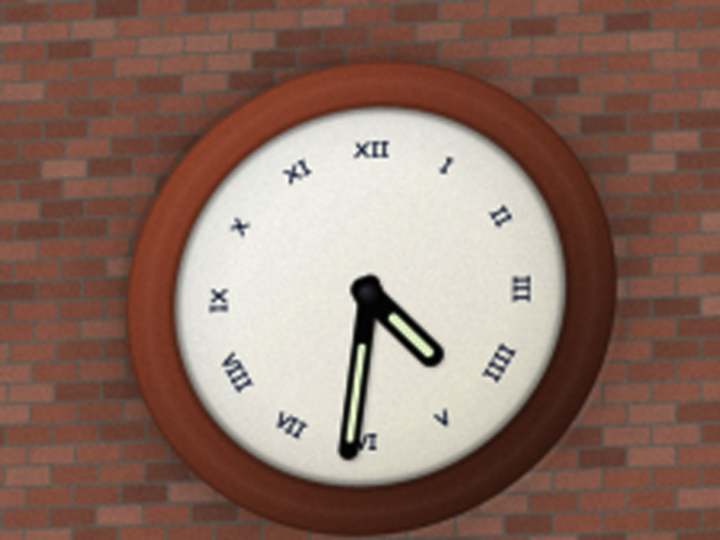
4.31
